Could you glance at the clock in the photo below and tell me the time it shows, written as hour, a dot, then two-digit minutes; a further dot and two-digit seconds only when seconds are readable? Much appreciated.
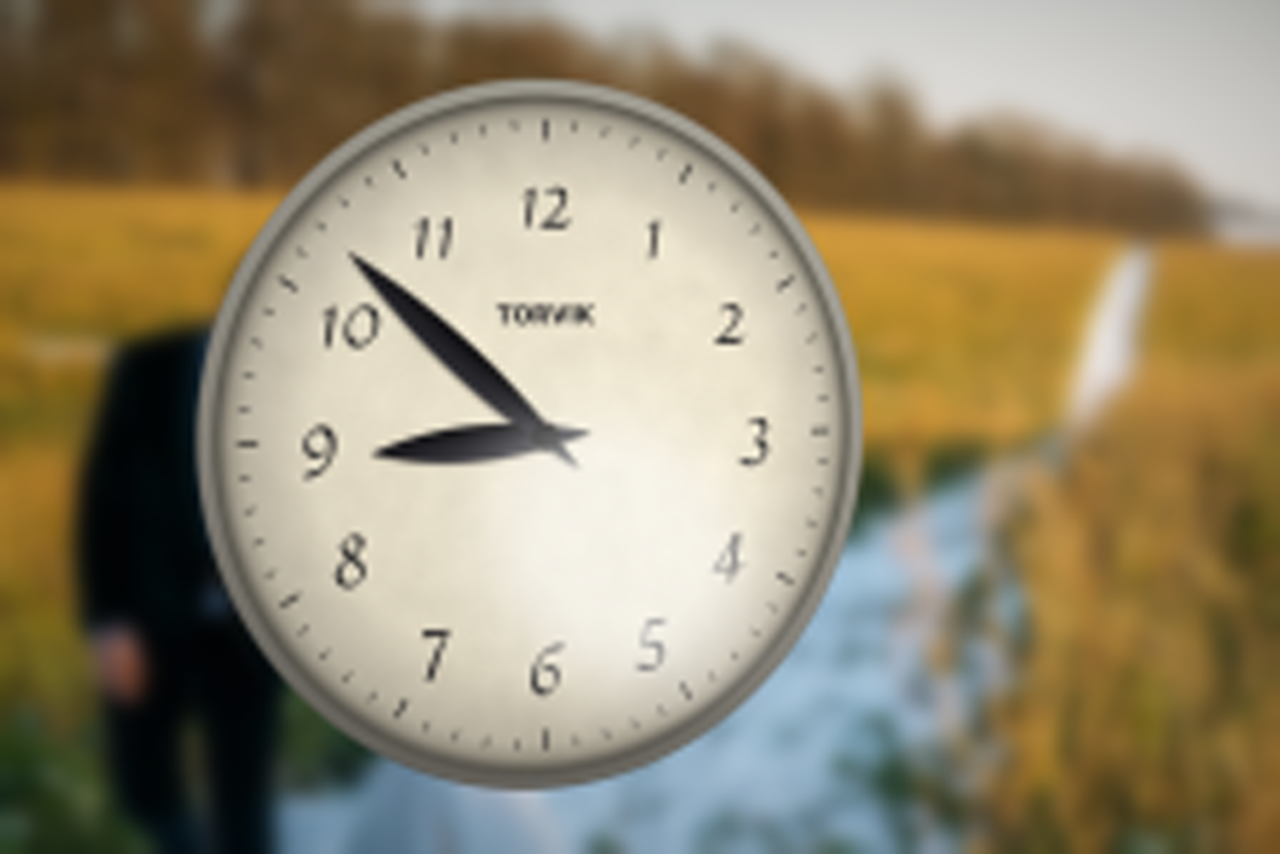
8.52
